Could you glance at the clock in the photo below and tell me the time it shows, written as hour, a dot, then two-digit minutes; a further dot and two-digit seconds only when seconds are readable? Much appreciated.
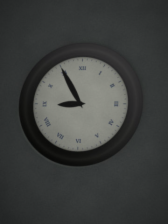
8.55
